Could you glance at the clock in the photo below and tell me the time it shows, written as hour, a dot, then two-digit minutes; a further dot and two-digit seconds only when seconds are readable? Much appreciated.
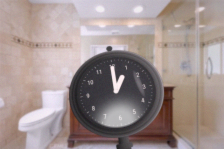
1.00
